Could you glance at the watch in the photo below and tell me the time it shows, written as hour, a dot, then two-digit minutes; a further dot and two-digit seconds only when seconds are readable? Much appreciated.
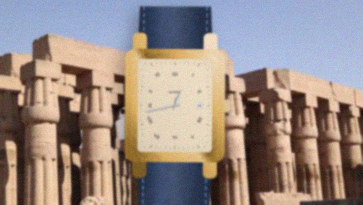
12.43
